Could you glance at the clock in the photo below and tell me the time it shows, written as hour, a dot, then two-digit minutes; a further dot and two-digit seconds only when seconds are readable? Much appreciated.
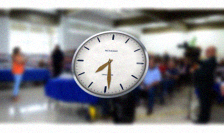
7.29
